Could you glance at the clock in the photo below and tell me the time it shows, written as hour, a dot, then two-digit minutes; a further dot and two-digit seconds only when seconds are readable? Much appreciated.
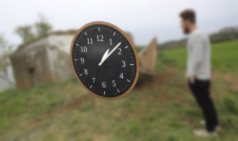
1.08
